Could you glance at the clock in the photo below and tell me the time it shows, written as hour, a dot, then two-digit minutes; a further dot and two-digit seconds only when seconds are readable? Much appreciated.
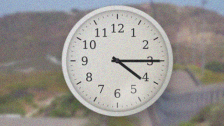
4.15
